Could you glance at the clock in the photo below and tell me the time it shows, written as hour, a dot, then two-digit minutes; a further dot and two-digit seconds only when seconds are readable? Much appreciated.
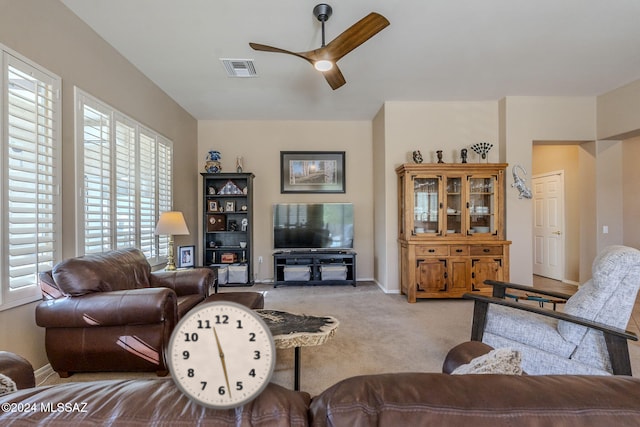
11.28
